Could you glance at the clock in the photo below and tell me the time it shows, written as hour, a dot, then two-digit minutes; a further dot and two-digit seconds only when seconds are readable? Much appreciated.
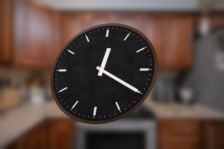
12.20
